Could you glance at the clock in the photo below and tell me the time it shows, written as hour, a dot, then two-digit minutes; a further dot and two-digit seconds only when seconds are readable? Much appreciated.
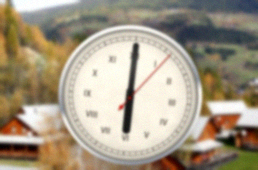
6.00.06
